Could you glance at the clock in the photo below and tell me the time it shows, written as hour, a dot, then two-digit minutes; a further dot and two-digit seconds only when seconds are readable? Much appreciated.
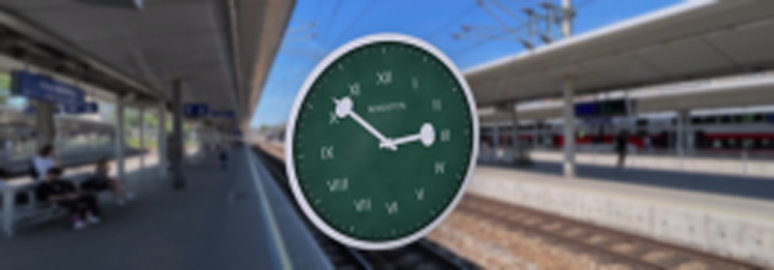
2.52
